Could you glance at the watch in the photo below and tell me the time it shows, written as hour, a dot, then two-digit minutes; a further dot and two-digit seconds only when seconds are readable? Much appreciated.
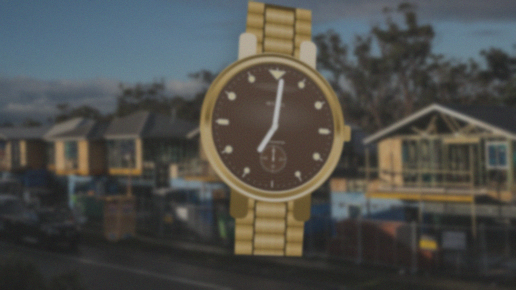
7.01
